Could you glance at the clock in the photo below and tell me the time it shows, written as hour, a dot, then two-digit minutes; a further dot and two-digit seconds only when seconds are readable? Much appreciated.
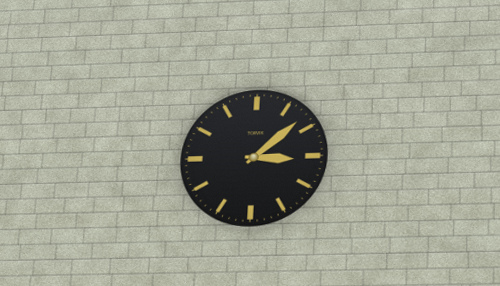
3.08
